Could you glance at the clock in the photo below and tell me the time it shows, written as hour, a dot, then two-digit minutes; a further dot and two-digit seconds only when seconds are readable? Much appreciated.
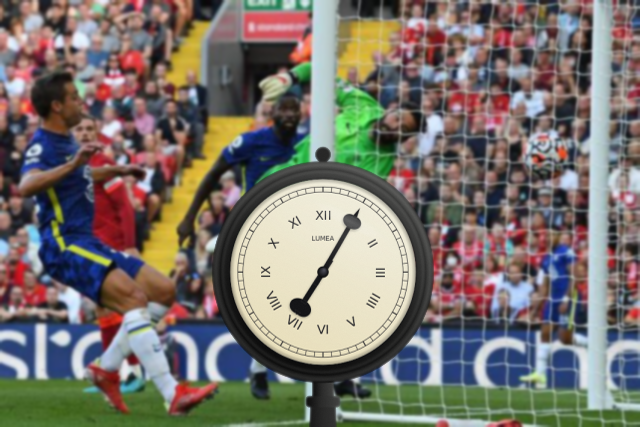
7.05
